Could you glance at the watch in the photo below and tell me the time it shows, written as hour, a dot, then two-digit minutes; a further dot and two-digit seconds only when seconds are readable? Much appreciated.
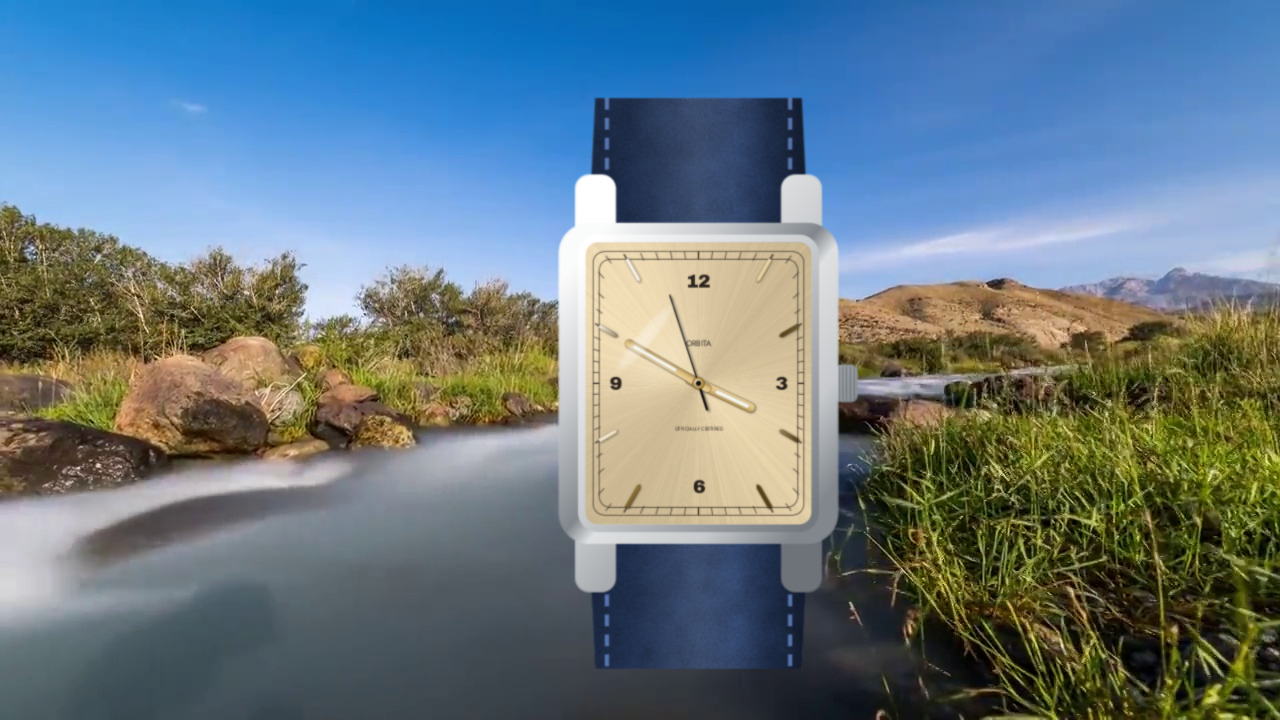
3.49.57
